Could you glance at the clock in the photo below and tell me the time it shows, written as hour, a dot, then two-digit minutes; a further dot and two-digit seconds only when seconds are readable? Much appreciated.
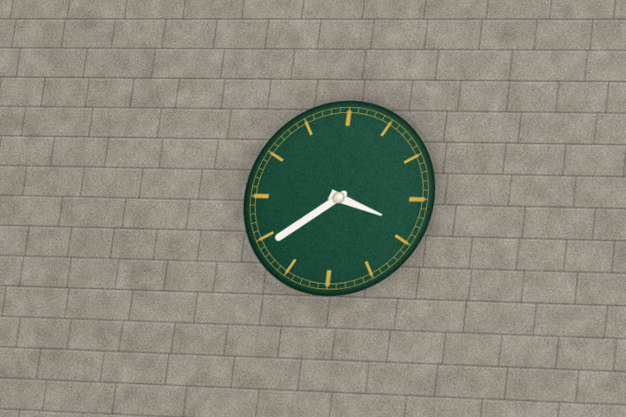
3.39
